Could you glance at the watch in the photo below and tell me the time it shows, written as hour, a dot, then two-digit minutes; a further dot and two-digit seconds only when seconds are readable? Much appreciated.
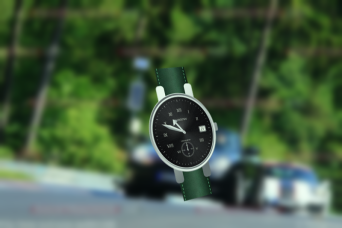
10.49
